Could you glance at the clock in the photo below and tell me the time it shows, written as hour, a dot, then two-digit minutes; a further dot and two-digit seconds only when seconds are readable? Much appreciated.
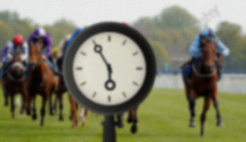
5.55
